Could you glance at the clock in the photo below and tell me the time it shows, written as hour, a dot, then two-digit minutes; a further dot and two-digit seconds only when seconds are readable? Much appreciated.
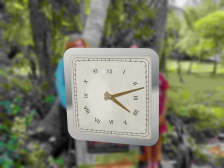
4.12
